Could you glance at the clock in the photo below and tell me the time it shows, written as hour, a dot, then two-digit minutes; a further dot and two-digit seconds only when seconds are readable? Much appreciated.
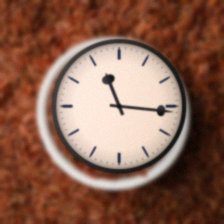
11.16
